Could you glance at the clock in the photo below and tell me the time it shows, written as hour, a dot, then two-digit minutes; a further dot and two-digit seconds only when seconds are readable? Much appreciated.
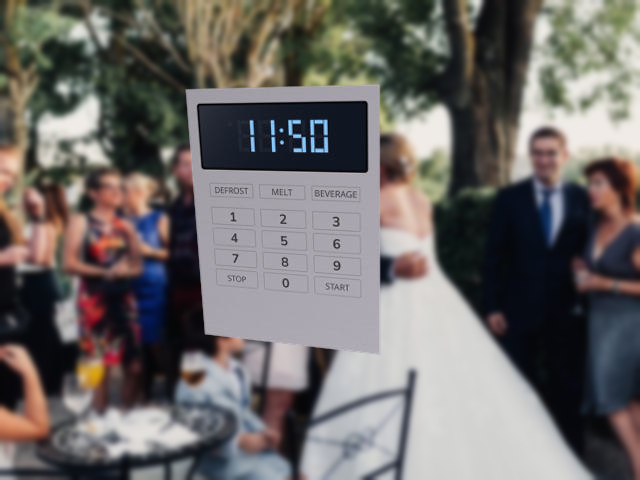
11.50
